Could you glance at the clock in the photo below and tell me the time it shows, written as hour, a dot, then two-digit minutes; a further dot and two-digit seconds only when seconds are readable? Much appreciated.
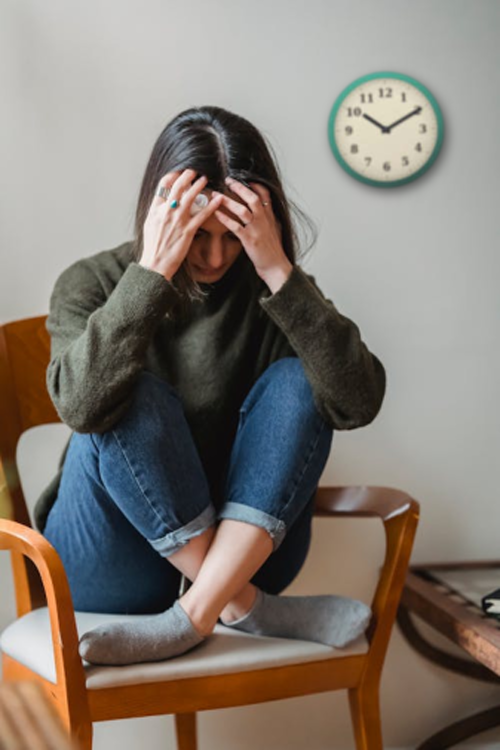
10.10
